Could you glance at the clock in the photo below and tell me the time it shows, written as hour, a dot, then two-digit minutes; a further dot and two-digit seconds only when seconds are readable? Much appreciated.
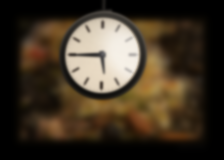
5.45
